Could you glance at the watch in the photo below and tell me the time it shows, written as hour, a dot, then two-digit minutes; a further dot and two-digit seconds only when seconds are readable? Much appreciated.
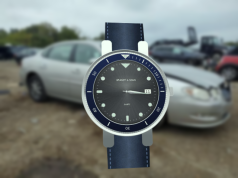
3.16
